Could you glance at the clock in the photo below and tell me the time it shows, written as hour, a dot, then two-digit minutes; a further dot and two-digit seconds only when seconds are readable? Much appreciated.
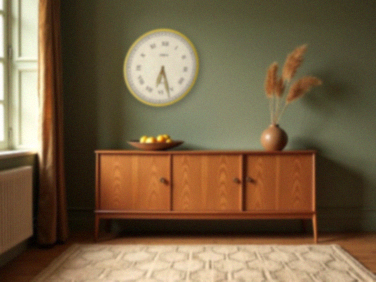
6.27
